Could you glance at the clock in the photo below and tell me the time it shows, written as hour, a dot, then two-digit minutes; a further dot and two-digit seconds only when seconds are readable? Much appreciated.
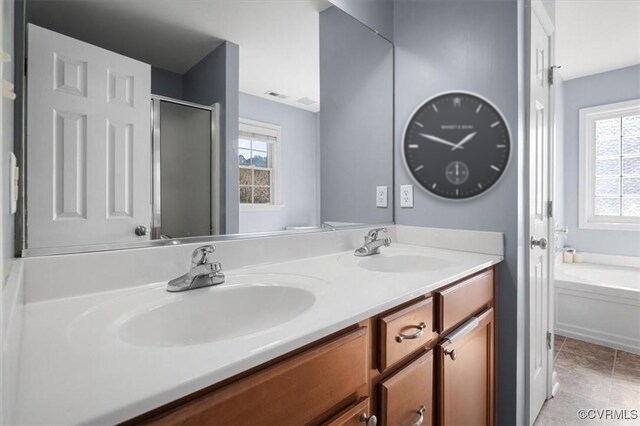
1.48
